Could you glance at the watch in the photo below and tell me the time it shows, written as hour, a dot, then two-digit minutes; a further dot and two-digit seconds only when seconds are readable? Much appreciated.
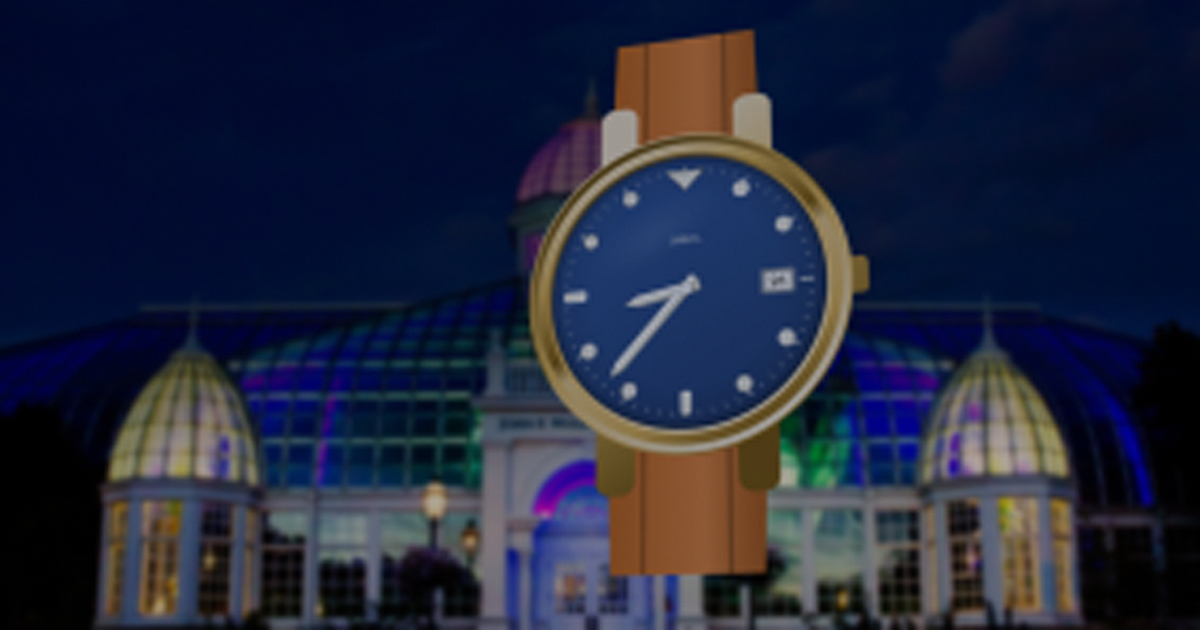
8.37
